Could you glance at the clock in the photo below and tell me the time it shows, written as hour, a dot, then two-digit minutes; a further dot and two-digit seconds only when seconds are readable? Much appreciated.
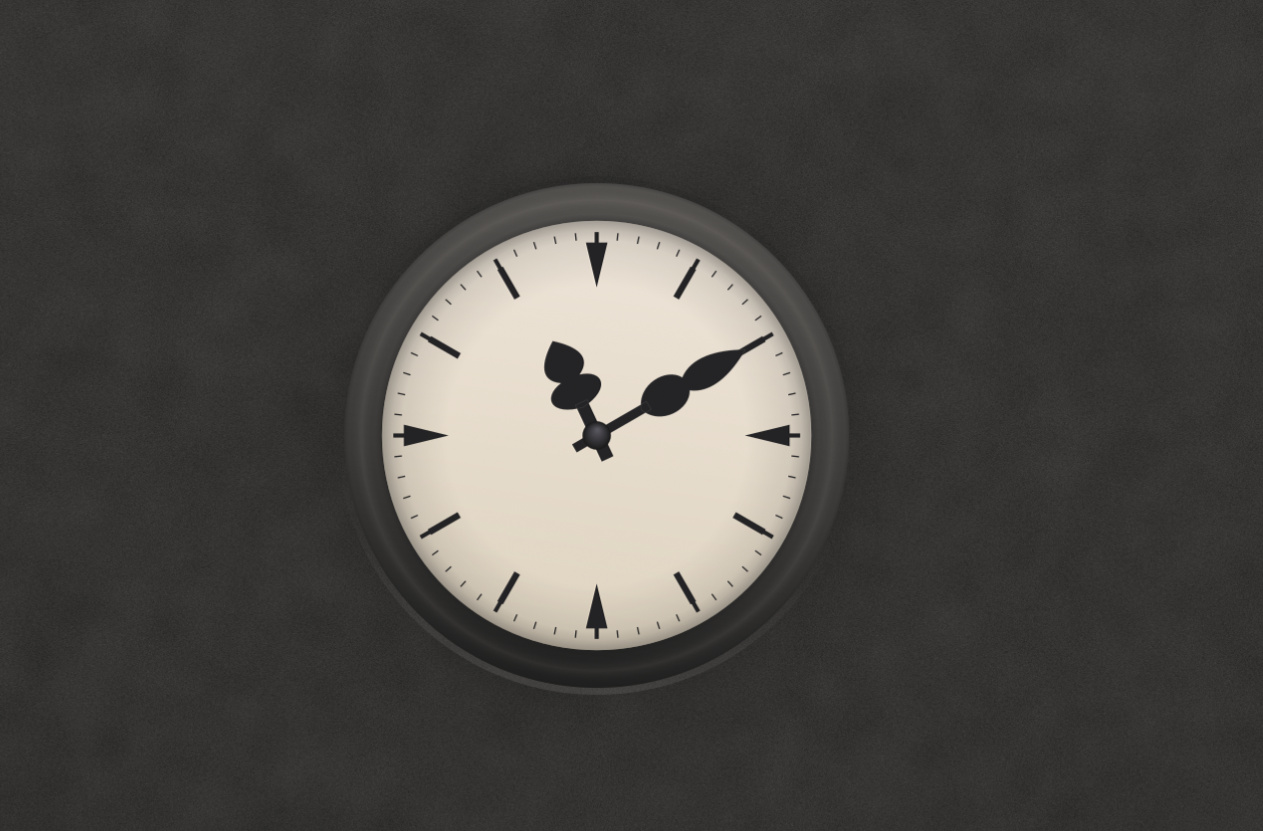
11.10
